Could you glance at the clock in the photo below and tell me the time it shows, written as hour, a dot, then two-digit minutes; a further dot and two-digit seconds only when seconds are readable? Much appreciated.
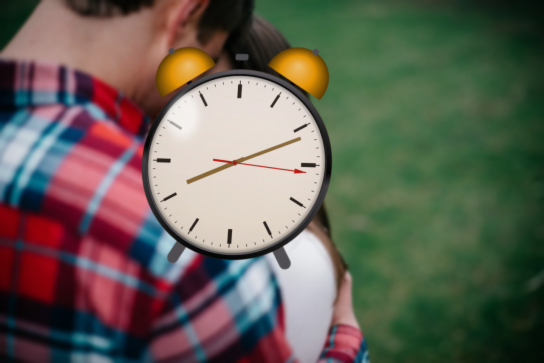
8.11.16
